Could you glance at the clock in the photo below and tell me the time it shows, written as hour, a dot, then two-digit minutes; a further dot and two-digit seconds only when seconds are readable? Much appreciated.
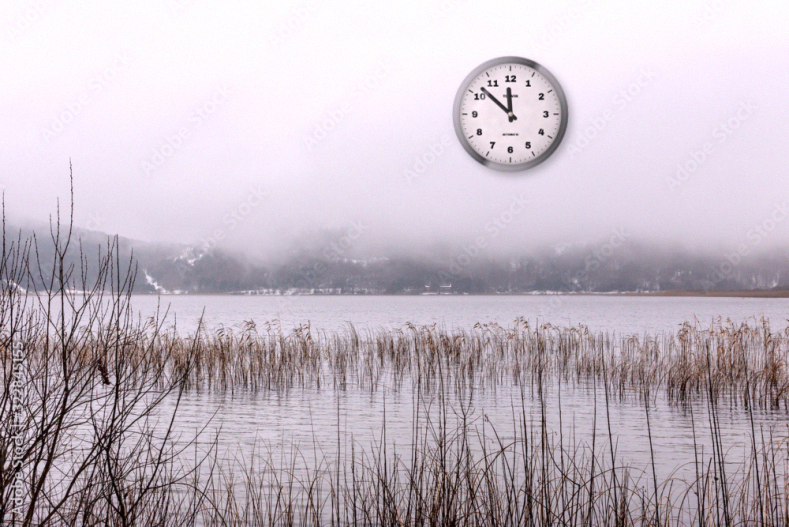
11.52
